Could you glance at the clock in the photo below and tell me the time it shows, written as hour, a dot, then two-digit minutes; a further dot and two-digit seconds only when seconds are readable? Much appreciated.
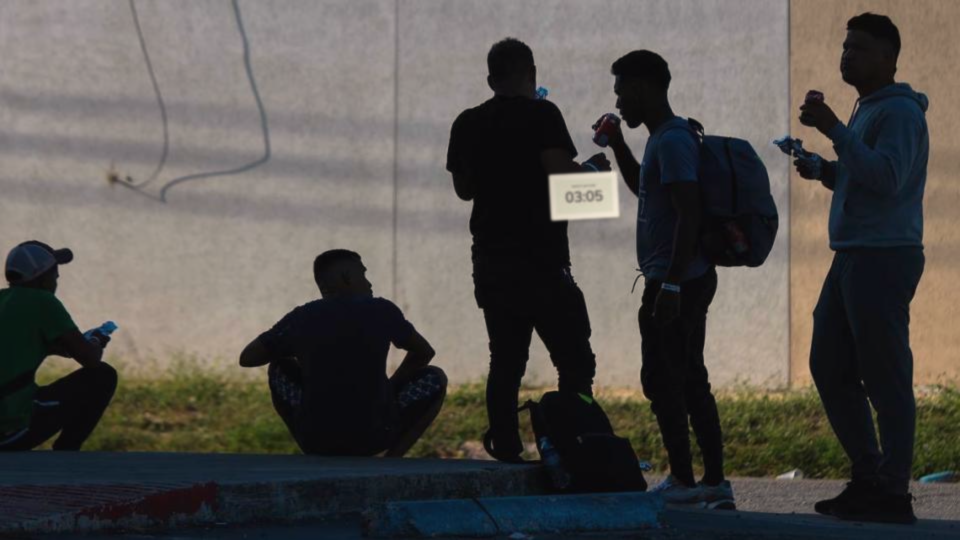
3.05
